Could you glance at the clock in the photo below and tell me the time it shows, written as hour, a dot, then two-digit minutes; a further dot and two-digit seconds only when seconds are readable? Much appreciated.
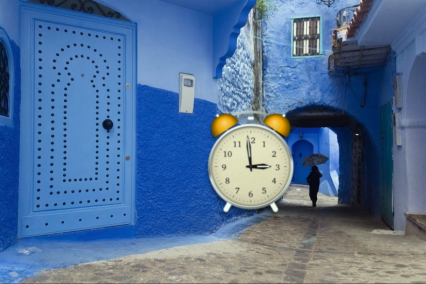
2.59
